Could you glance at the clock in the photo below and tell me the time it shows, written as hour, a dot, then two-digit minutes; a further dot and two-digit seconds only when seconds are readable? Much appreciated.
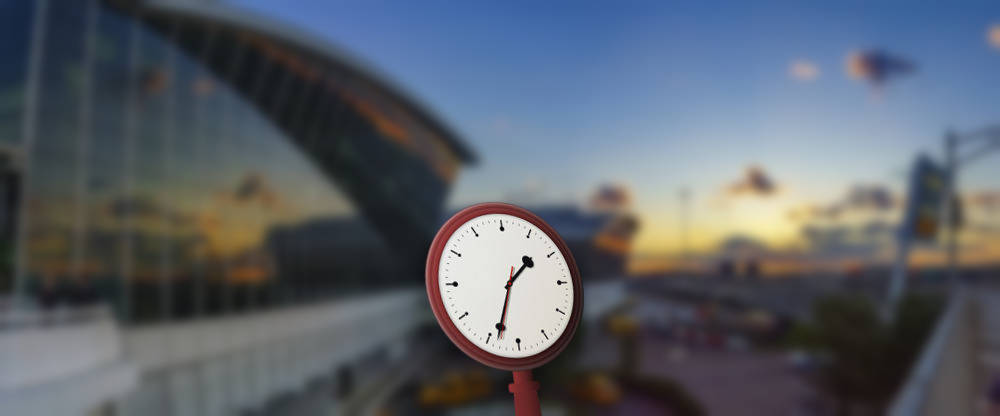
1.33.33
